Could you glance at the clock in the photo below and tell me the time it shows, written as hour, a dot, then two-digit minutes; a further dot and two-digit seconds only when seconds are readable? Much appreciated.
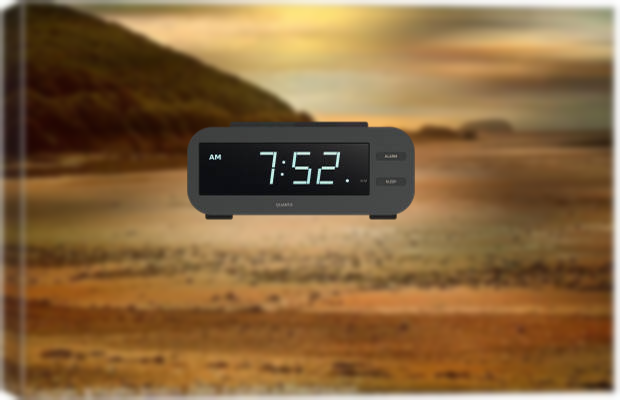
7.52
